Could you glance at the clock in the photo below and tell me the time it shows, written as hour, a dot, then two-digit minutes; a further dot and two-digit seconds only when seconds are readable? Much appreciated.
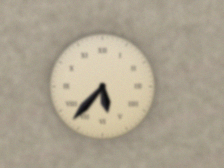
5.37
